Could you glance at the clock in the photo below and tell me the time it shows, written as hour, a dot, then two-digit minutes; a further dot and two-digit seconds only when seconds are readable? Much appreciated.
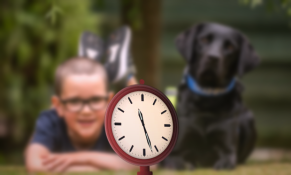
11.27
